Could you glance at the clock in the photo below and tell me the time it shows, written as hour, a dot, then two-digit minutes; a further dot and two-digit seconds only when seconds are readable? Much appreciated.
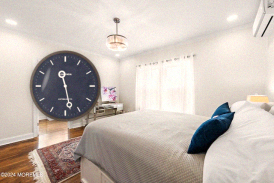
11.28
